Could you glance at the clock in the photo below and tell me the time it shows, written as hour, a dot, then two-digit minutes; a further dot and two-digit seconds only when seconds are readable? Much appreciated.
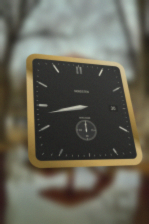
8.43
